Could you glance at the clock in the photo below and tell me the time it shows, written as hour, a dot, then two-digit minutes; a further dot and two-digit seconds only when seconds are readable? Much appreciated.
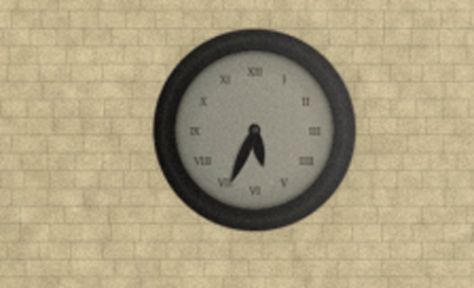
5.34
